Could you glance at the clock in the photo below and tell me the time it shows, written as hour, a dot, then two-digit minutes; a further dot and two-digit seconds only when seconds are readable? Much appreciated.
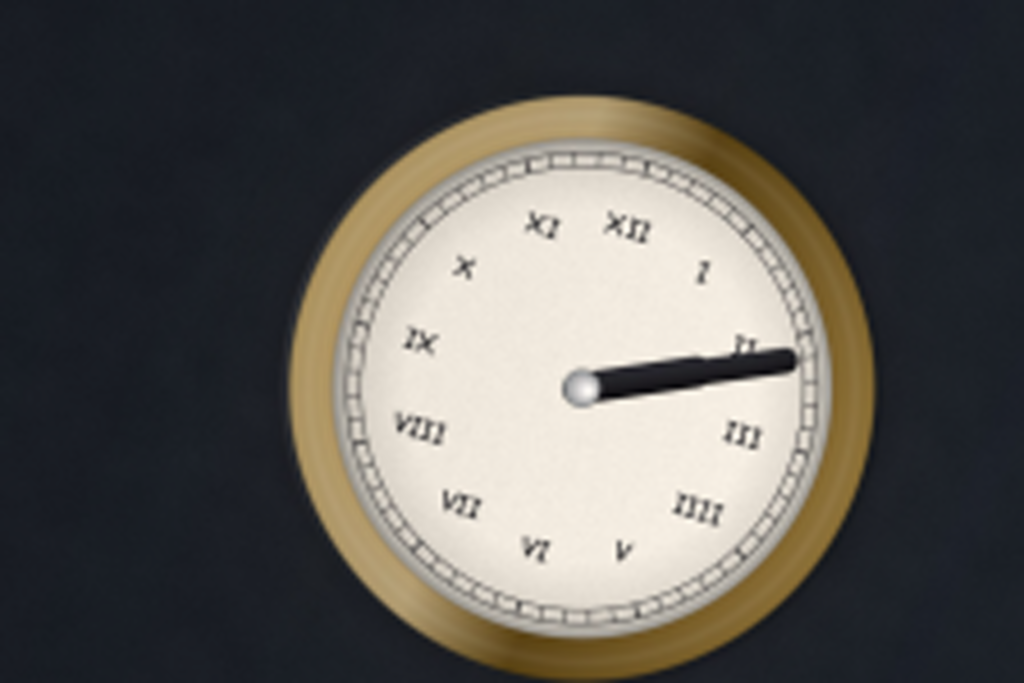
2.11
